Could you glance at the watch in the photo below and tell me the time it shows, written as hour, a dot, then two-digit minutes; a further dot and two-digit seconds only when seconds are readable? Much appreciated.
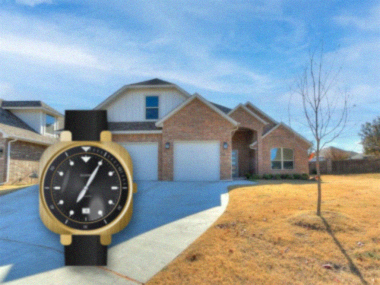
7.05
